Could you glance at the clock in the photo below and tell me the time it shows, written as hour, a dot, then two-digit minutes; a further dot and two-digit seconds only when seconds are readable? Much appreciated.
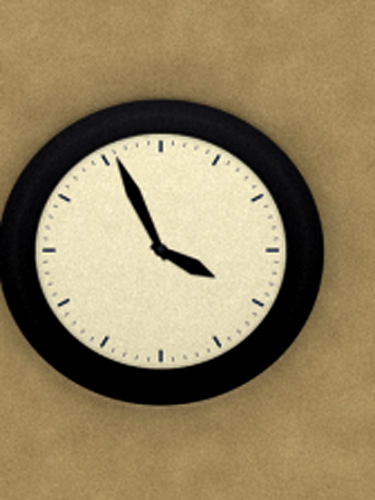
3.56
